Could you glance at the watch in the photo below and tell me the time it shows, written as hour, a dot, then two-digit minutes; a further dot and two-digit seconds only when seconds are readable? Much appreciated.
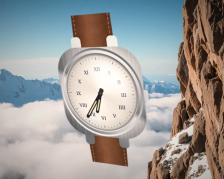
6.36
